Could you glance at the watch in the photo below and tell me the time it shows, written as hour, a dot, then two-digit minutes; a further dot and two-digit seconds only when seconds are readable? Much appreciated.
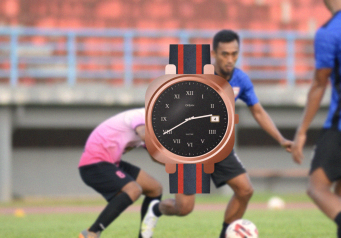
2.40
